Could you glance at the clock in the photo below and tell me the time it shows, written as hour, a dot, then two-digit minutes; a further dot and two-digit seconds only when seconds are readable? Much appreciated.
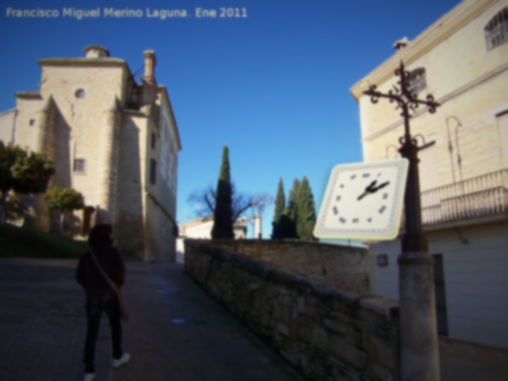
1.10
